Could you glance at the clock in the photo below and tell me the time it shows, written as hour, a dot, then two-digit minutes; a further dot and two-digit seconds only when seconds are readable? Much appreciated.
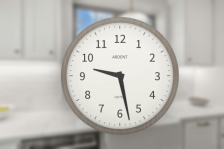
9.28
